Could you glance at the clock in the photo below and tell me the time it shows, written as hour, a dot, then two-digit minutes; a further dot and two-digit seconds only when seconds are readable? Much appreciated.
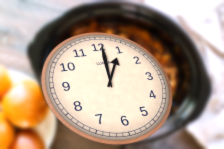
1.01
